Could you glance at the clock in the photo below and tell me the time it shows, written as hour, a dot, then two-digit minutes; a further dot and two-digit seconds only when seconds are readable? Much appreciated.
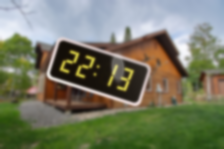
22.13
